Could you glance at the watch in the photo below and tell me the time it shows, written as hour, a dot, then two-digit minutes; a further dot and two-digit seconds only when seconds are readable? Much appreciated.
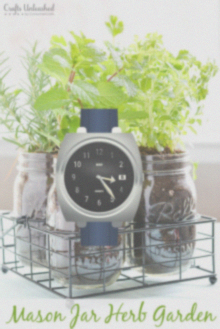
3.24
